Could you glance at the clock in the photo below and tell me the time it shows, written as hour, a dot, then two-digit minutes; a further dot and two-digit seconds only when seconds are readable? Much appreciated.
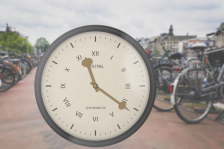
11.21
